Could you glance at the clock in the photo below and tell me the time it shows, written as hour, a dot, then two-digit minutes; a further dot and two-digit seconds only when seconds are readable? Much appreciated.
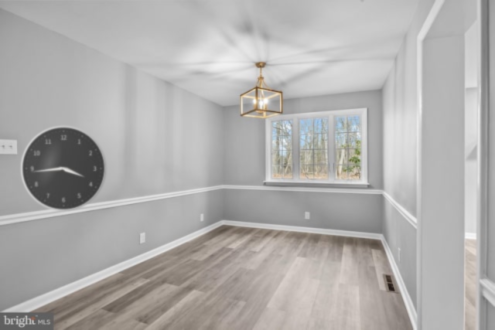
3.44
